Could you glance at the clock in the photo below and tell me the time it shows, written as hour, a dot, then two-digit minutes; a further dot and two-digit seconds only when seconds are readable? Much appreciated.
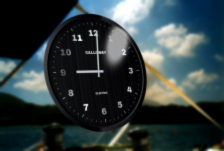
9.01
